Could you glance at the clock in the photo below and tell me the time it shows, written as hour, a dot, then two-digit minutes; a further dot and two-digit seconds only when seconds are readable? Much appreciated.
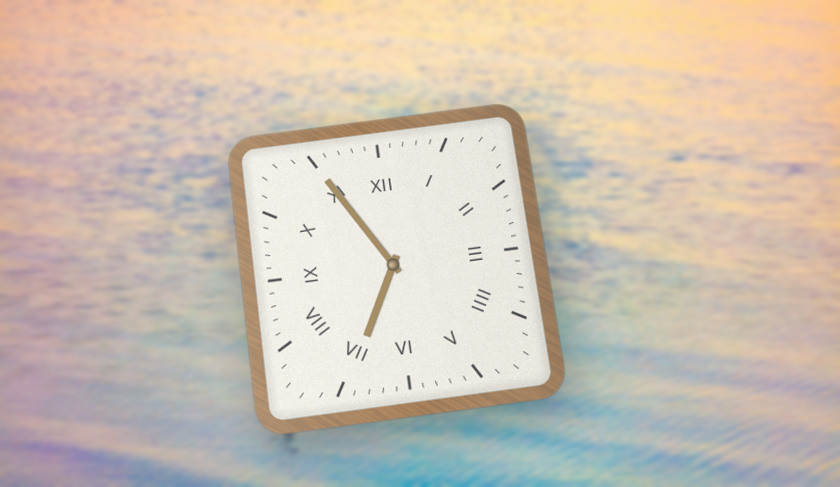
6.55
